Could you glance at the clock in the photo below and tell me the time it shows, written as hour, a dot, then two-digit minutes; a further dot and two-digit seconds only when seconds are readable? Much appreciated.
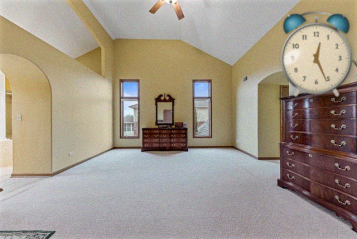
12.26
